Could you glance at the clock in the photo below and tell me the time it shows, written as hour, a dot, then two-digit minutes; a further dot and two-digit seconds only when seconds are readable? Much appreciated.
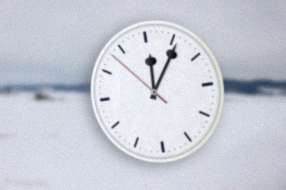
12.05.53
